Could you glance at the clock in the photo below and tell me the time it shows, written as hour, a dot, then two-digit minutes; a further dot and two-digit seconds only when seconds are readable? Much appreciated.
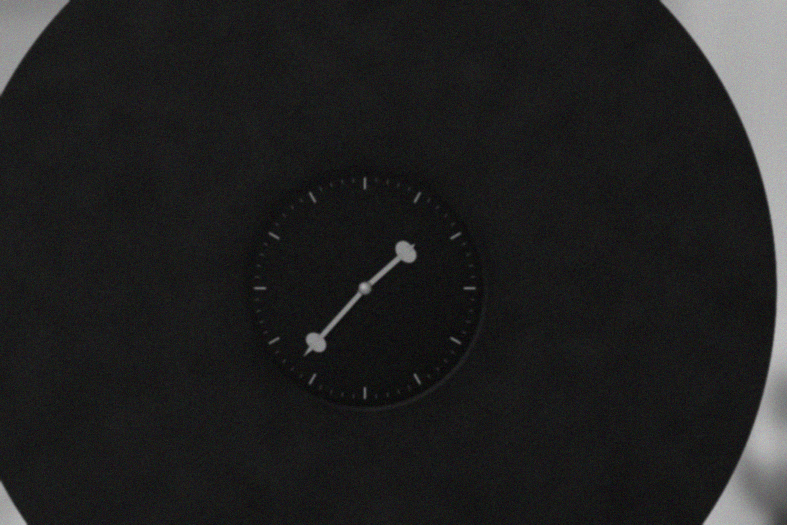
1.37
